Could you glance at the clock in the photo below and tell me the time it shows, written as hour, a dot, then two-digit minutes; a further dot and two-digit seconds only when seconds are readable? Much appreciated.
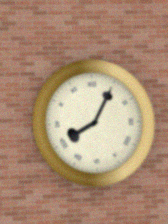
8.05
